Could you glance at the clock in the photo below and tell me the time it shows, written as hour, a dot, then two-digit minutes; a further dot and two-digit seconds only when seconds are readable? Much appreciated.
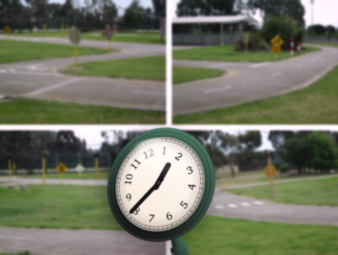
1.41
